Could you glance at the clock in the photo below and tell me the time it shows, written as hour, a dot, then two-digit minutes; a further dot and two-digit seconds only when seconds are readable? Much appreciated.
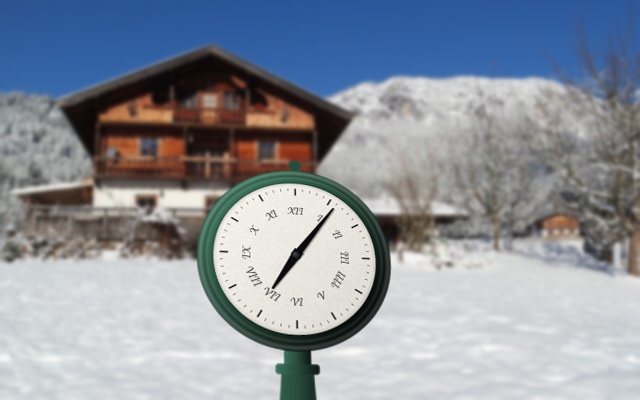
7.06
